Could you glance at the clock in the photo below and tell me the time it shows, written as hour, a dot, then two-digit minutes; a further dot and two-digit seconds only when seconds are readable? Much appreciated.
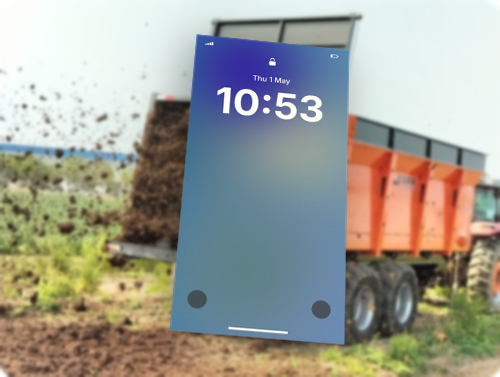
10.53
